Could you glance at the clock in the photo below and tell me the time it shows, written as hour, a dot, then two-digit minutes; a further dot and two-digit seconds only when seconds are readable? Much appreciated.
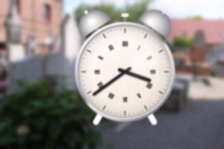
3.39
